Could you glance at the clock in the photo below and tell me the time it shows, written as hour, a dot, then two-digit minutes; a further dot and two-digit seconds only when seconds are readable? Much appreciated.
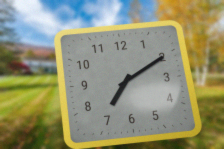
7.10
